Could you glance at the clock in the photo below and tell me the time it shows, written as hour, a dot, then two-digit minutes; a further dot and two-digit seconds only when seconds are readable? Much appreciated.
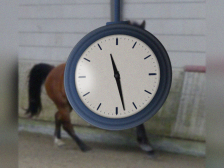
11.28
